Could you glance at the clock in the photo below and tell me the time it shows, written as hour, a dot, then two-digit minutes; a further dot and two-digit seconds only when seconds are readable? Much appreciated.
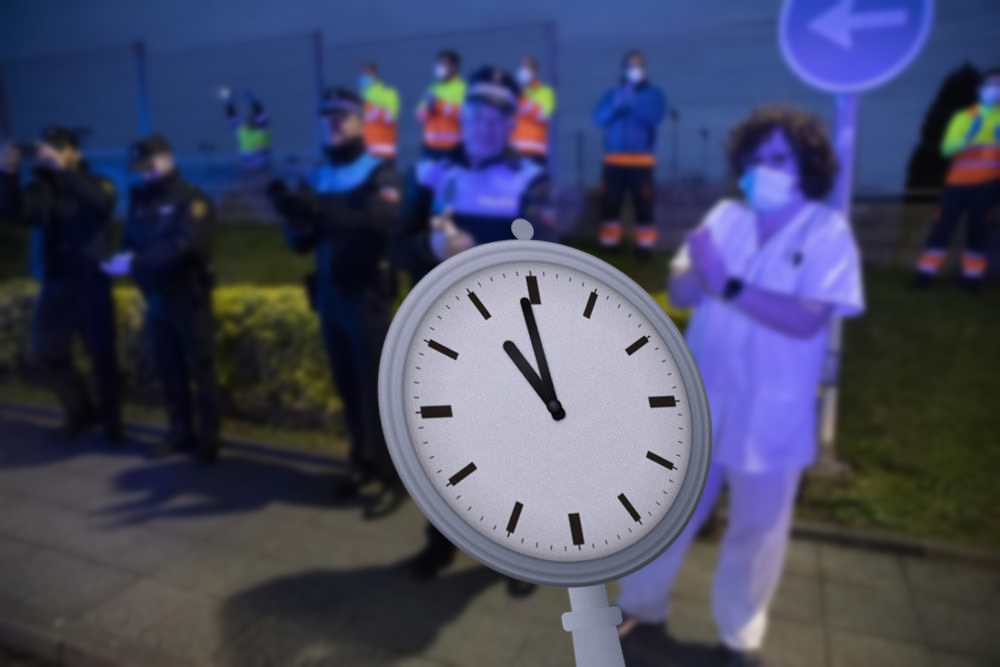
10.59
